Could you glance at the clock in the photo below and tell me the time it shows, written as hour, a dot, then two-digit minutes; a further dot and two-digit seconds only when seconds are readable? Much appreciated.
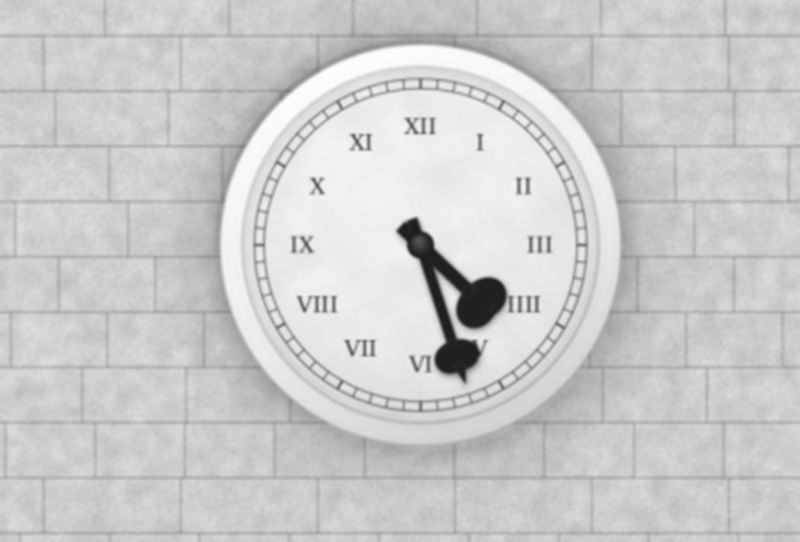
4.27
